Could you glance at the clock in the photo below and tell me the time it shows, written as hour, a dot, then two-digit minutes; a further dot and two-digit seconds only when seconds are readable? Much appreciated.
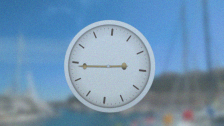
2.44
